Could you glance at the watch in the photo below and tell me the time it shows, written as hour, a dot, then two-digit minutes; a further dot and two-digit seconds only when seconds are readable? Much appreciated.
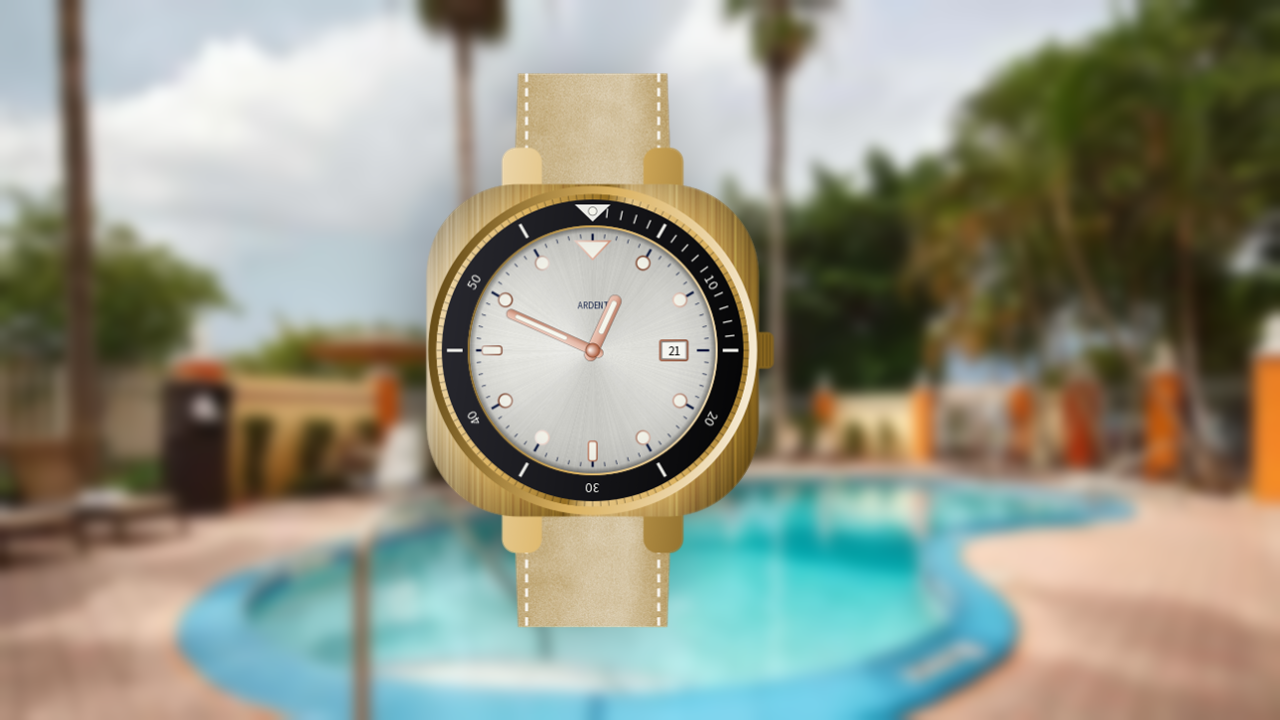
12.49
